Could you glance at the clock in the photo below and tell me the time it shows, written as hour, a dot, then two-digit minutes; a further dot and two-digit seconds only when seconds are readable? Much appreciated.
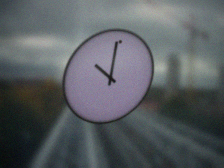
9.59
